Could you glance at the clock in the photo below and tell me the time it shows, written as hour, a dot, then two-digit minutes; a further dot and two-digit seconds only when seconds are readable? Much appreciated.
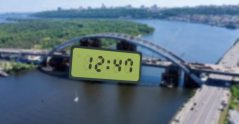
12.47
